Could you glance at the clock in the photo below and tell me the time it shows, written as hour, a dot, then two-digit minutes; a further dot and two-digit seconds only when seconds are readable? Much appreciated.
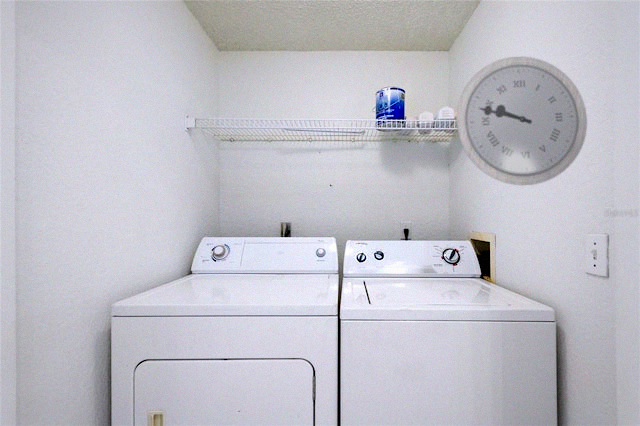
9.48
